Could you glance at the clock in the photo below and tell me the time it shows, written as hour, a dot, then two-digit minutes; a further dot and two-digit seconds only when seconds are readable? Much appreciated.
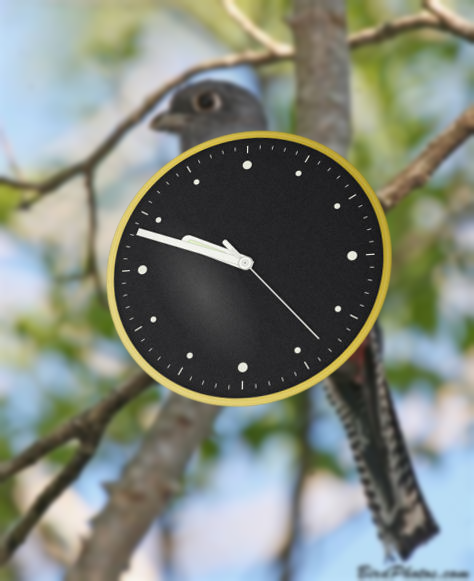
9.48.23
